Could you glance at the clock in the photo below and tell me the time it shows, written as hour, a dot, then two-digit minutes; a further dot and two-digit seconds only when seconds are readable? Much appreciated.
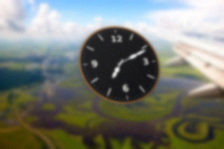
7.11
